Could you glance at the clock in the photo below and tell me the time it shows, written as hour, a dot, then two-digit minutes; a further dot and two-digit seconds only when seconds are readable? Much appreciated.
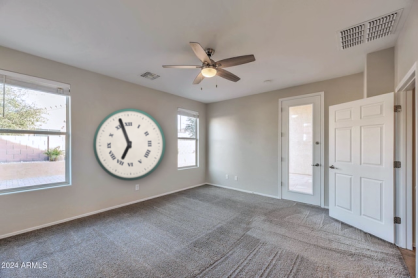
6.57
